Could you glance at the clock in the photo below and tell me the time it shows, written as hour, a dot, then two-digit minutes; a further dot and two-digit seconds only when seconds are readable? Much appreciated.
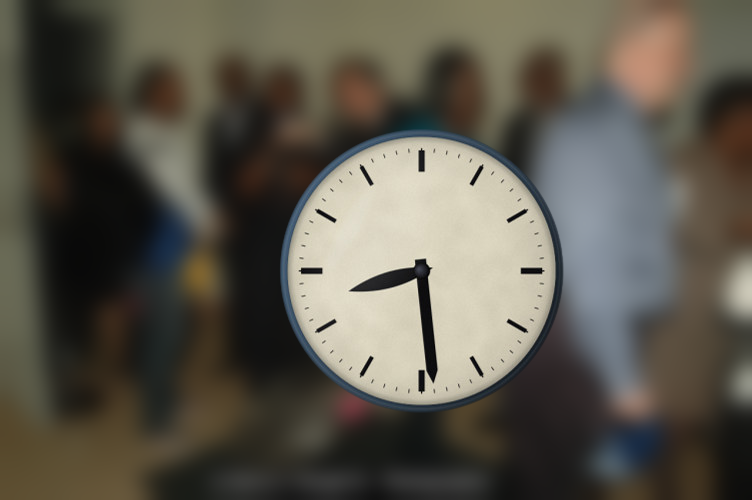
8.29
